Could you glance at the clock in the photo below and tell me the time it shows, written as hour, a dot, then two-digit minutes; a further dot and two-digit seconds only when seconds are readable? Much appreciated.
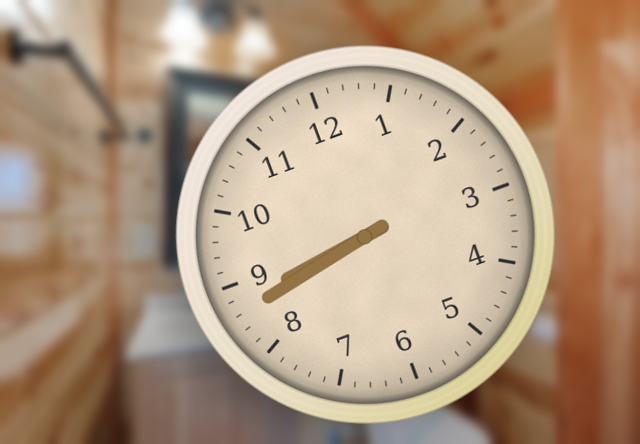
8.43
